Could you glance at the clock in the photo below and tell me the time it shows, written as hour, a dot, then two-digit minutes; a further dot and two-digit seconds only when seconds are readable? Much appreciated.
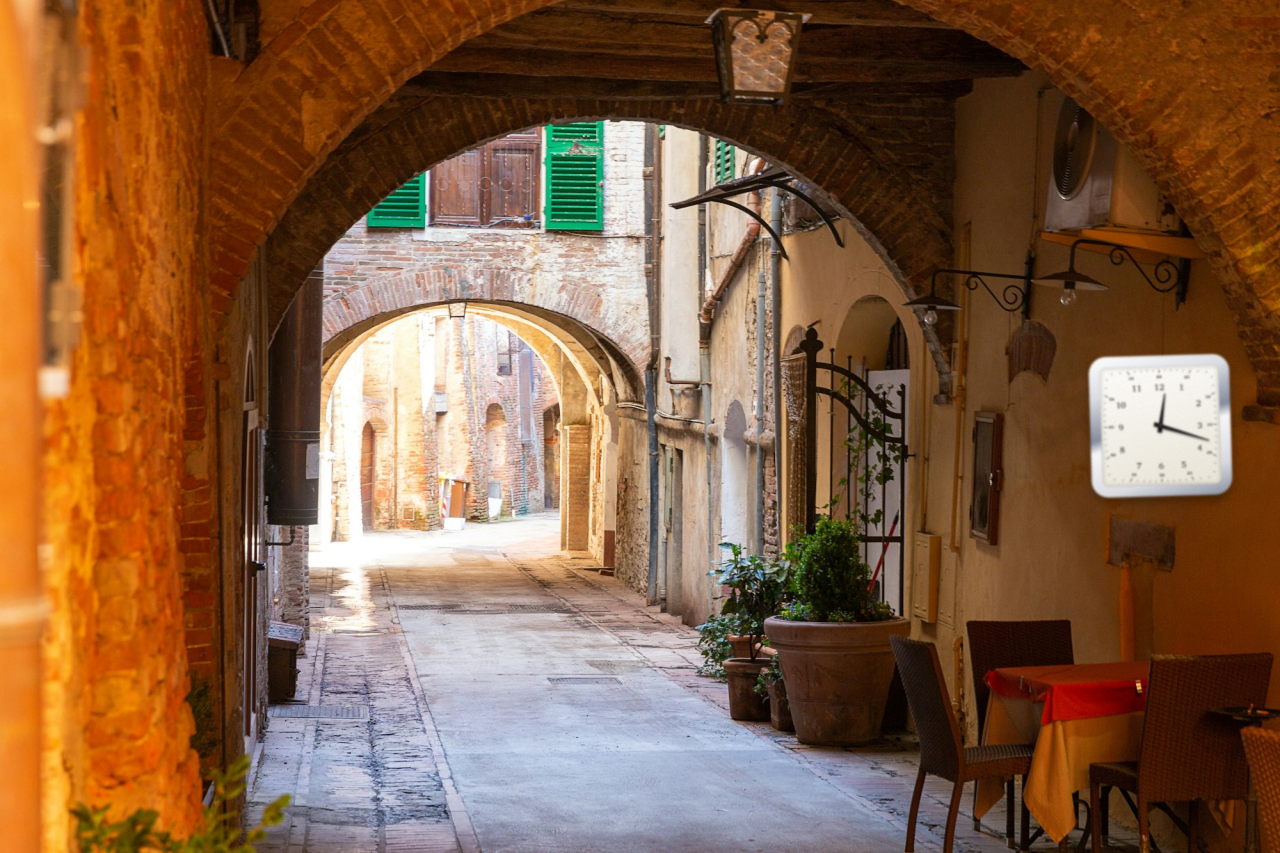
12.18
